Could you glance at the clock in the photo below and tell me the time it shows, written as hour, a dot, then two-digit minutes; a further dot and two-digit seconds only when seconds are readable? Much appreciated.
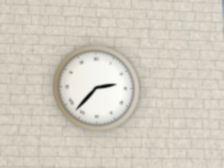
2.37
